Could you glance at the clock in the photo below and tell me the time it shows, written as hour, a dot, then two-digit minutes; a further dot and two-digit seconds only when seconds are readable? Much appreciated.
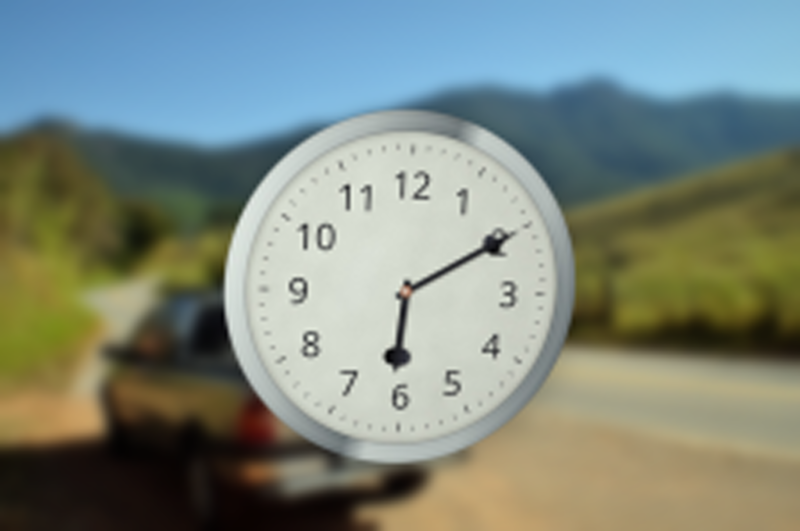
6.10
